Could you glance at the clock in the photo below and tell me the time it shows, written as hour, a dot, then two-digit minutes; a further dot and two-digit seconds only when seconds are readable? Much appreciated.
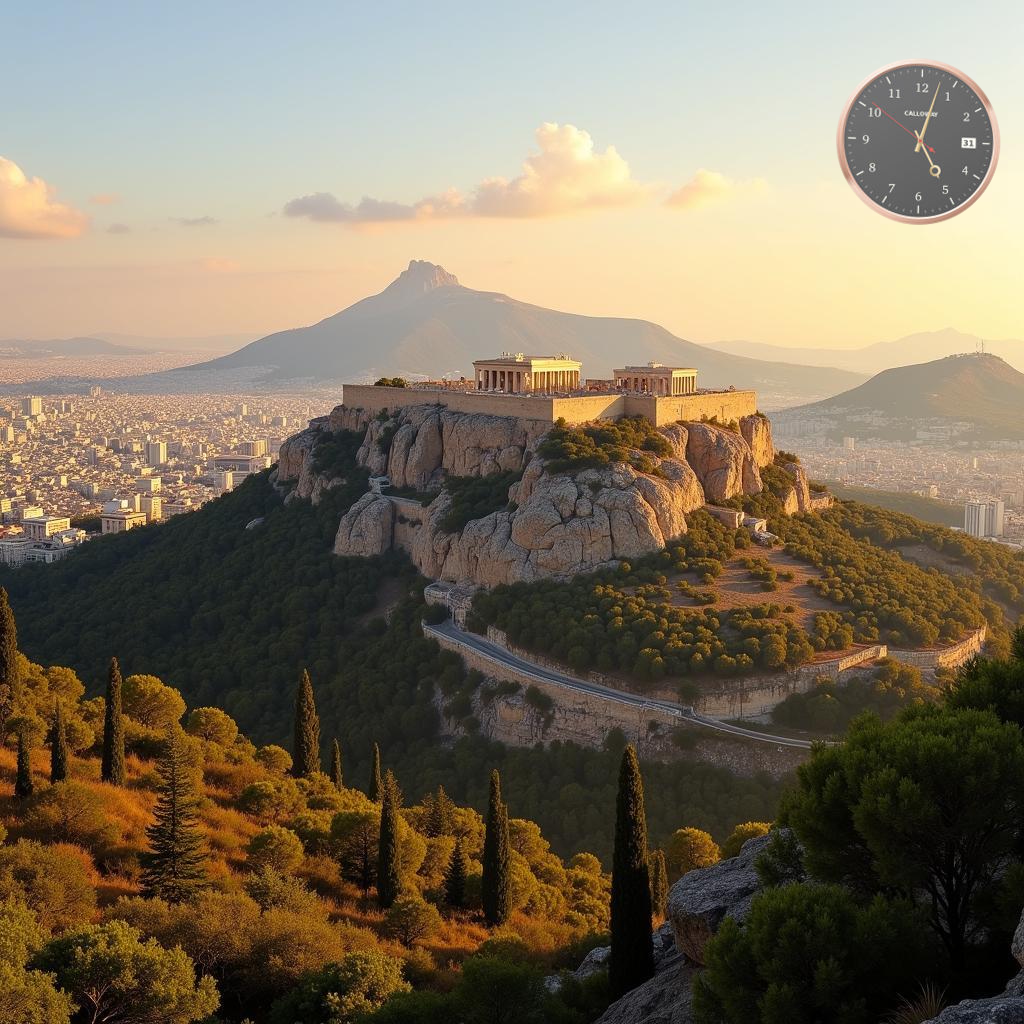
5.02.51
